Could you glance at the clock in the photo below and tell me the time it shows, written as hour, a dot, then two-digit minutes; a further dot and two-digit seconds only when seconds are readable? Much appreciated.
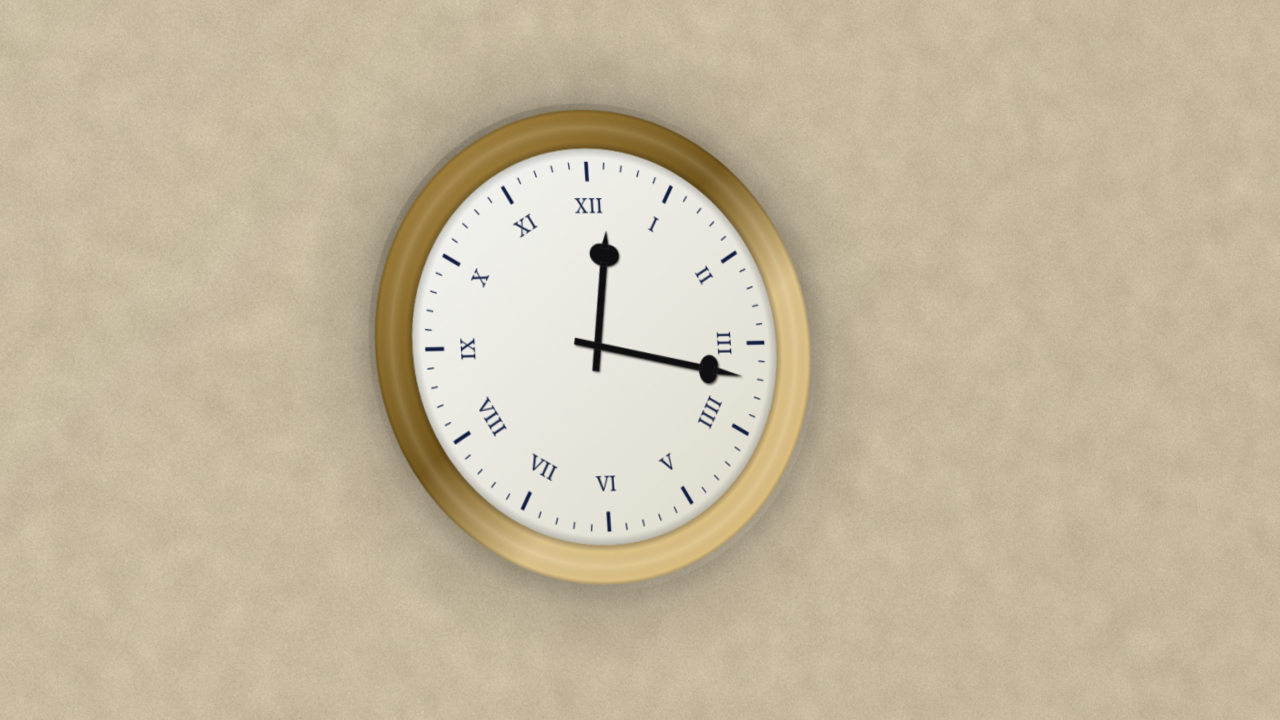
12.17
